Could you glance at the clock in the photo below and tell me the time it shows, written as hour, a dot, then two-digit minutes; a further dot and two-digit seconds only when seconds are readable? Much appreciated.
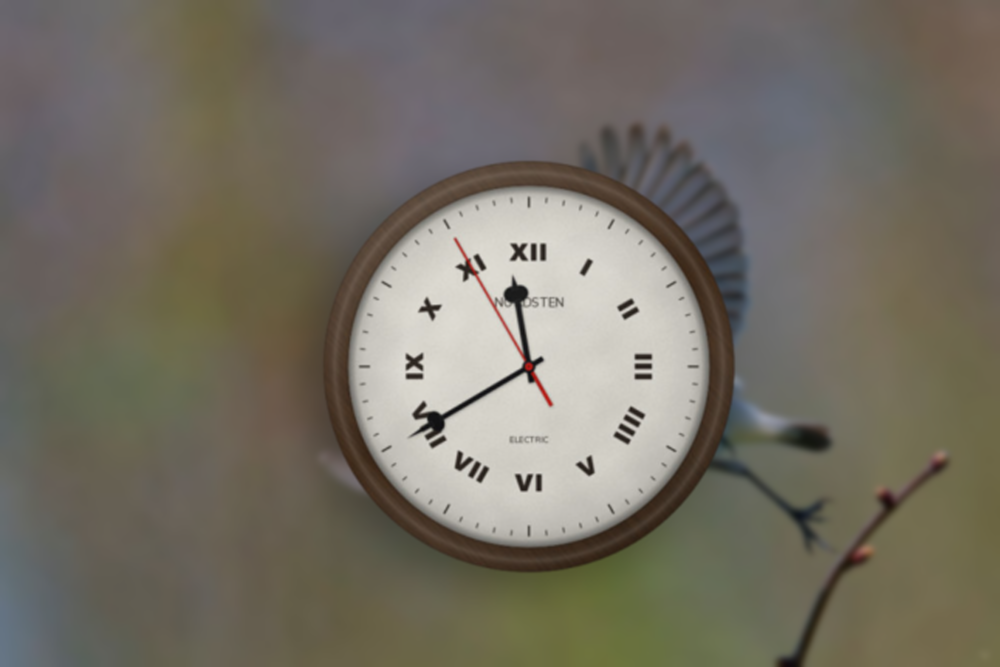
11.39.55
